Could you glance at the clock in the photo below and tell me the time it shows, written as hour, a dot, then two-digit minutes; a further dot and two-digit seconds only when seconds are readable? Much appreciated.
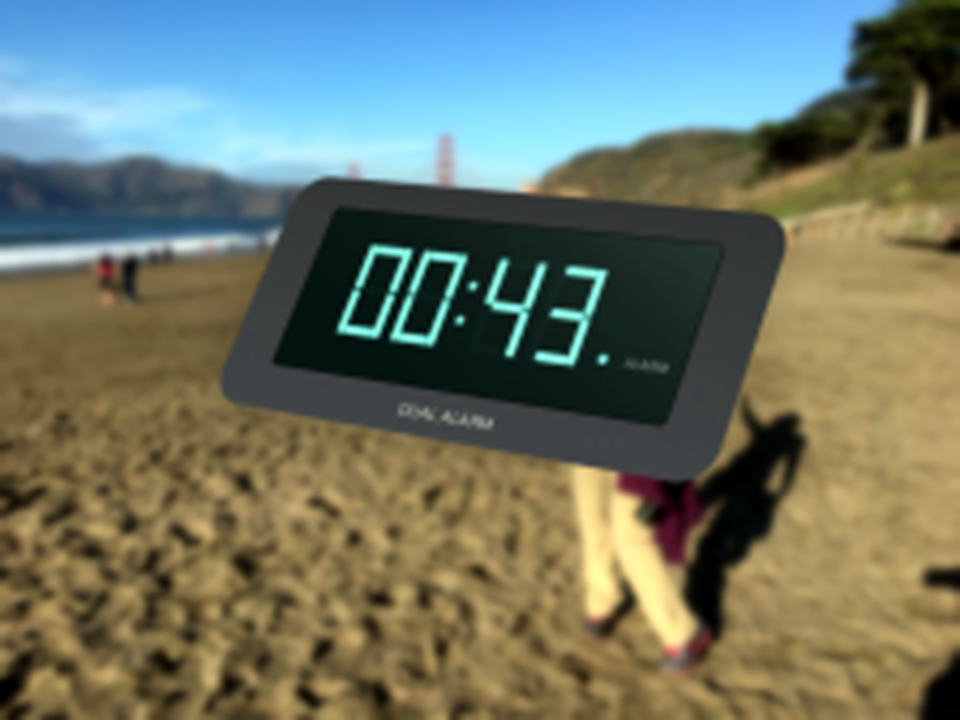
0.43
